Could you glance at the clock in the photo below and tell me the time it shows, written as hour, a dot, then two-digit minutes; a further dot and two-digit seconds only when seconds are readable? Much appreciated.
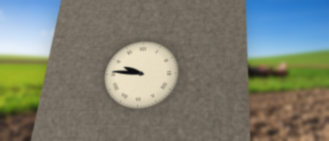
9.46
